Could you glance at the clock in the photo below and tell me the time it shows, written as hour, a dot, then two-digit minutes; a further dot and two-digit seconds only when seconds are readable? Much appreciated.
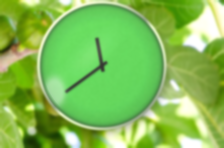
11.39
